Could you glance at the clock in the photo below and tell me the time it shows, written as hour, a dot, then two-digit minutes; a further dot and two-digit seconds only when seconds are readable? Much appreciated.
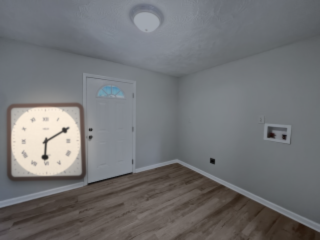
6.10
